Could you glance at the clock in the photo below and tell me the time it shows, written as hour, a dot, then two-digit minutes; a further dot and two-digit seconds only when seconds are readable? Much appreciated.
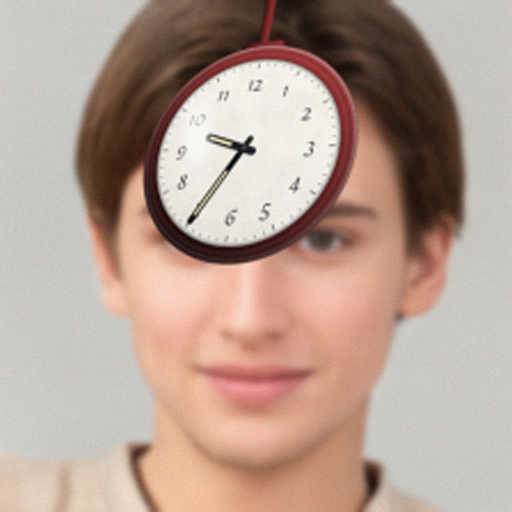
9.35
